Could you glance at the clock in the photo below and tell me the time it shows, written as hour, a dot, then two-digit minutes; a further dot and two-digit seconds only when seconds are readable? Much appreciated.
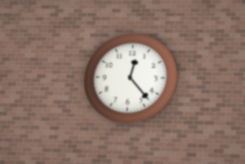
12.23
